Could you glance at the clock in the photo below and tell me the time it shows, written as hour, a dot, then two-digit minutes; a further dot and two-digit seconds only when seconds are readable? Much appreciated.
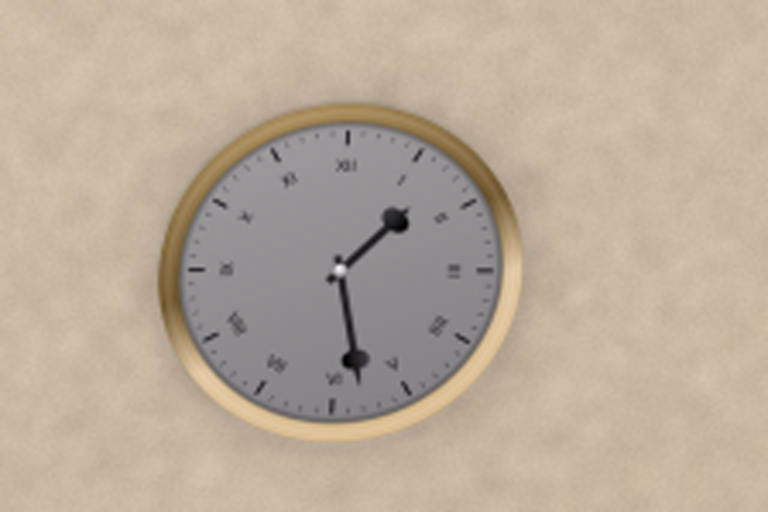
1.28
